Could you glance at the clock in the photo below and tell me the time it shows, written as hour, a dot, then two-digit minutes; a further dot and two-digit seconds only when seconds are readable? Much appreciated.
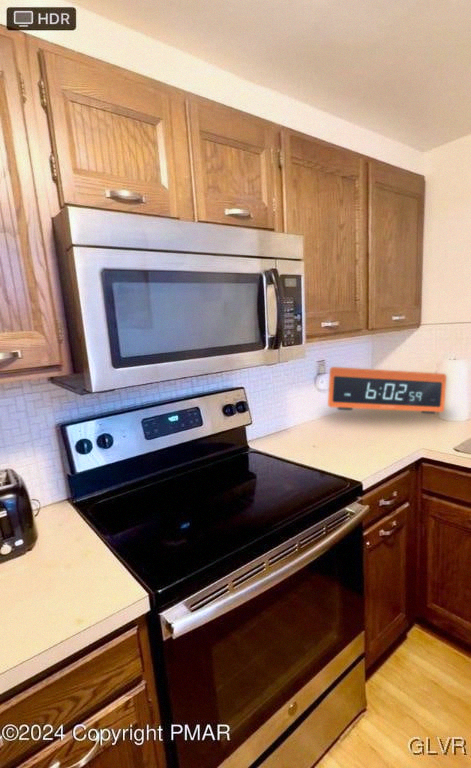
6.02
